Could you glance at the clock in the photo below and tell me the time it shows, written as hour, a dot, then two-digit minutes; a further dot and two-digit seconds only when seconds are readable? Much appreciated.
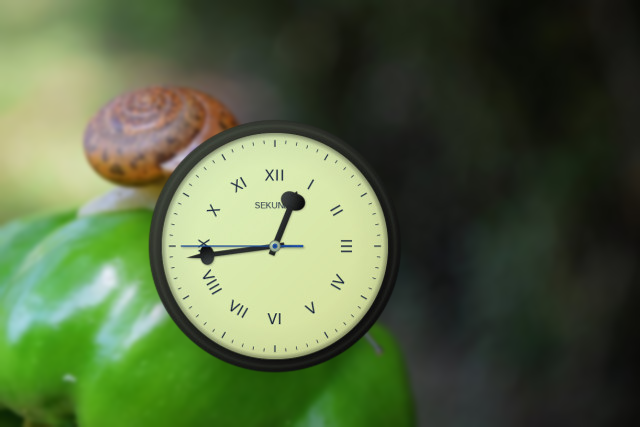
12.43.45
